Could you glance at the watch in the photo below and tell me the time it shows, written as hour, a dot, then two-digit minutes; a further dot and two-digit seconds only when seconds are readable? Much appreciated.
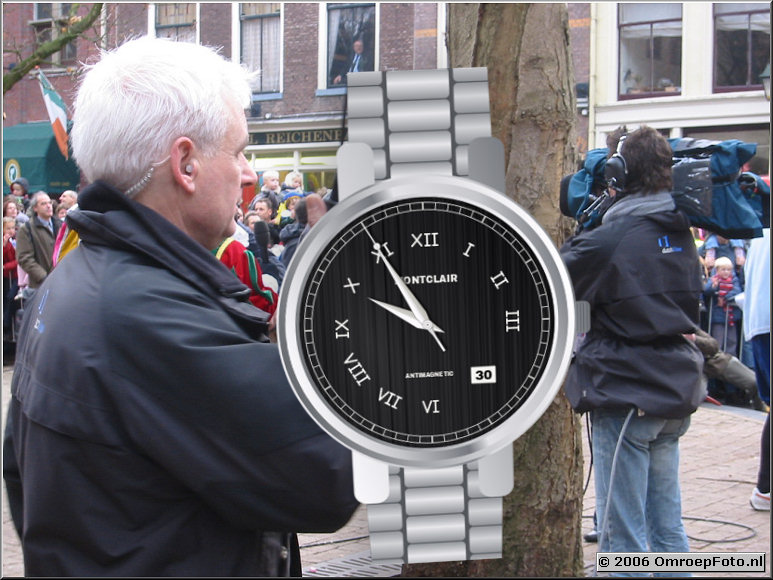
9.54.55
